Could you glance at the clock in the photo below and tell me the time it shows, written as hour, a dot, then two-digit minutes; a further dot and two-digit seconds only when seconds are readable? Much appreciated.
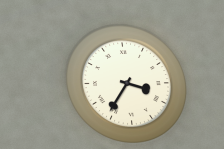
3.36
